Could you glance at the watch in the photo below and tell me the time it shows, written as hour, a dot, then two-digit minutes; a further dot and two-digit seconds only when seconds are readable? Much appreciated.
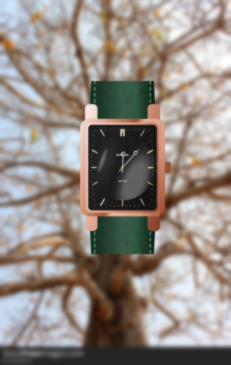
12.07
